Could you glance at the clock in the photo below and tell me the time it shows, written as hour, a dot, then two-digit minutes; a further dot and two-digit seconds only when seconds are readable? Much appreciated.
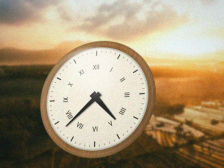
4.38
